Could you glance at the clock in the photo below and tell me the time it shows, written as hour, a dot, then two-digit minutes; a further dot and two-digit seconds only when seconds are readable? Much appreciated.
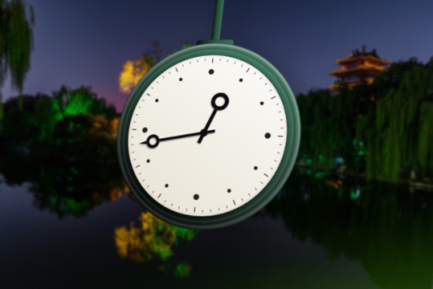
12.43
